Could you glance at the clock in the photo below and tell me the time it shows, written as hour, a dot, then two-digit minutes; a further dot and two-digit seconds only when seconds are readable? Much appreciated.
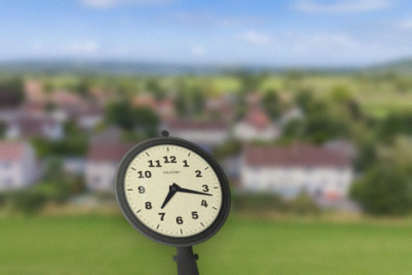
7.17
